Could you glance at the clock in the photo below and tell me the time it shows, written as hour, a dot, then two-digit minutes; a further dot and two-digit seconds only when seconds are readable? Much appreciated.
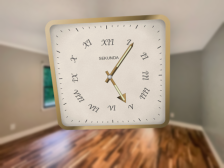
5.06
